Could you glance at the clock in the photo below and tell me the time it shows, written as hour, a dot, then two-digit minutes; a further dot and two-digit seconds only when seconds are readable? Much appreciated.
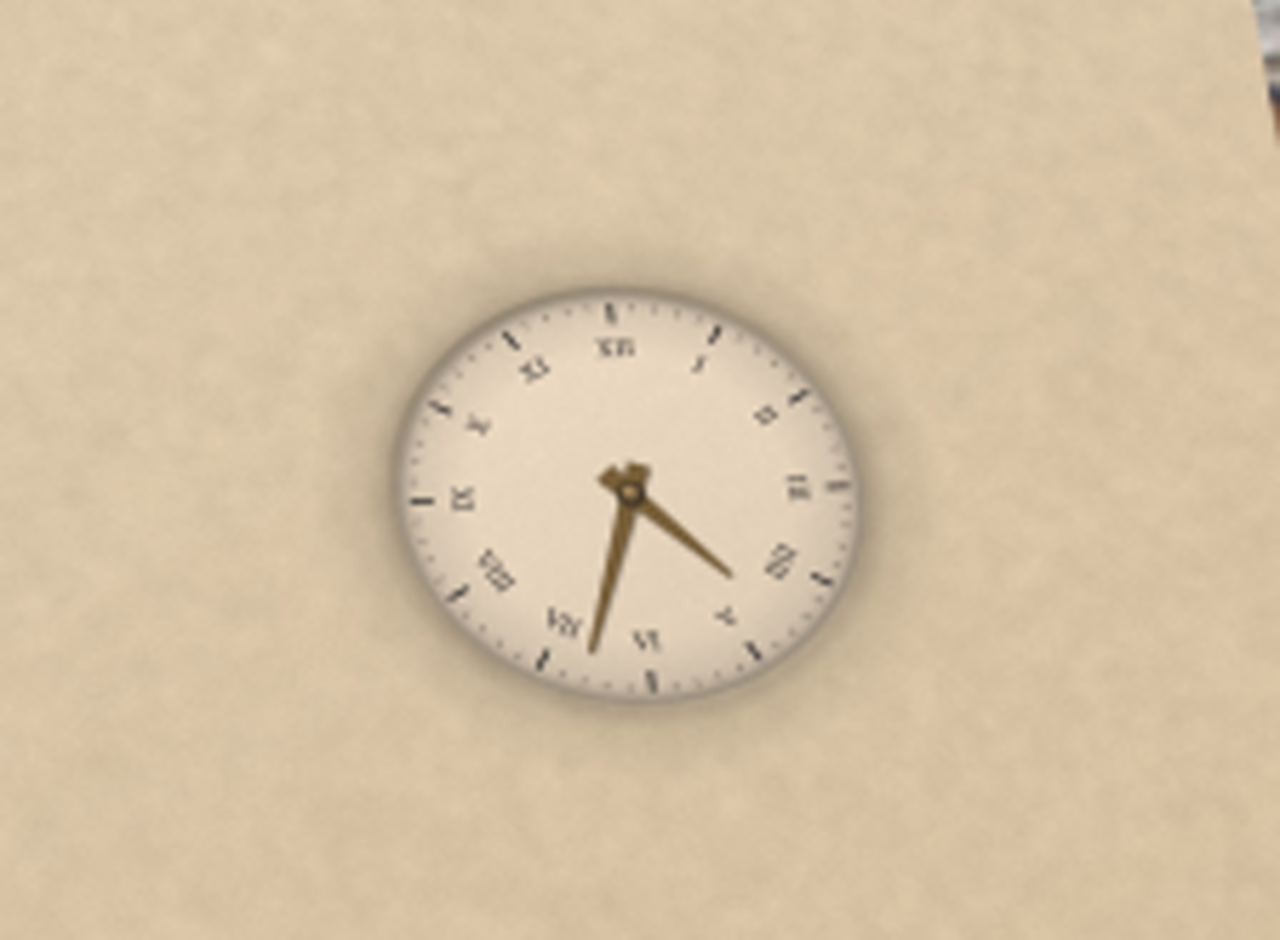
4.33
